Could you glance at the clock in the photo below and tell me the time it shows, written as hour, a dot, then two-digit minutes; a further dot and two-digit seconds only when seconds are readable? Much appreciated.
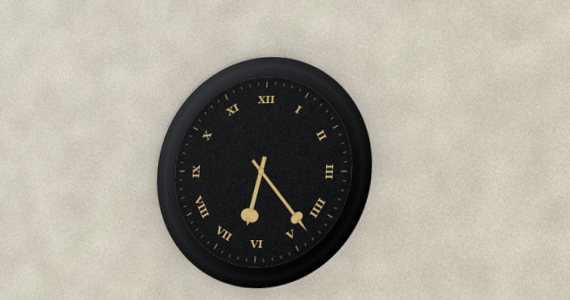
6.23
